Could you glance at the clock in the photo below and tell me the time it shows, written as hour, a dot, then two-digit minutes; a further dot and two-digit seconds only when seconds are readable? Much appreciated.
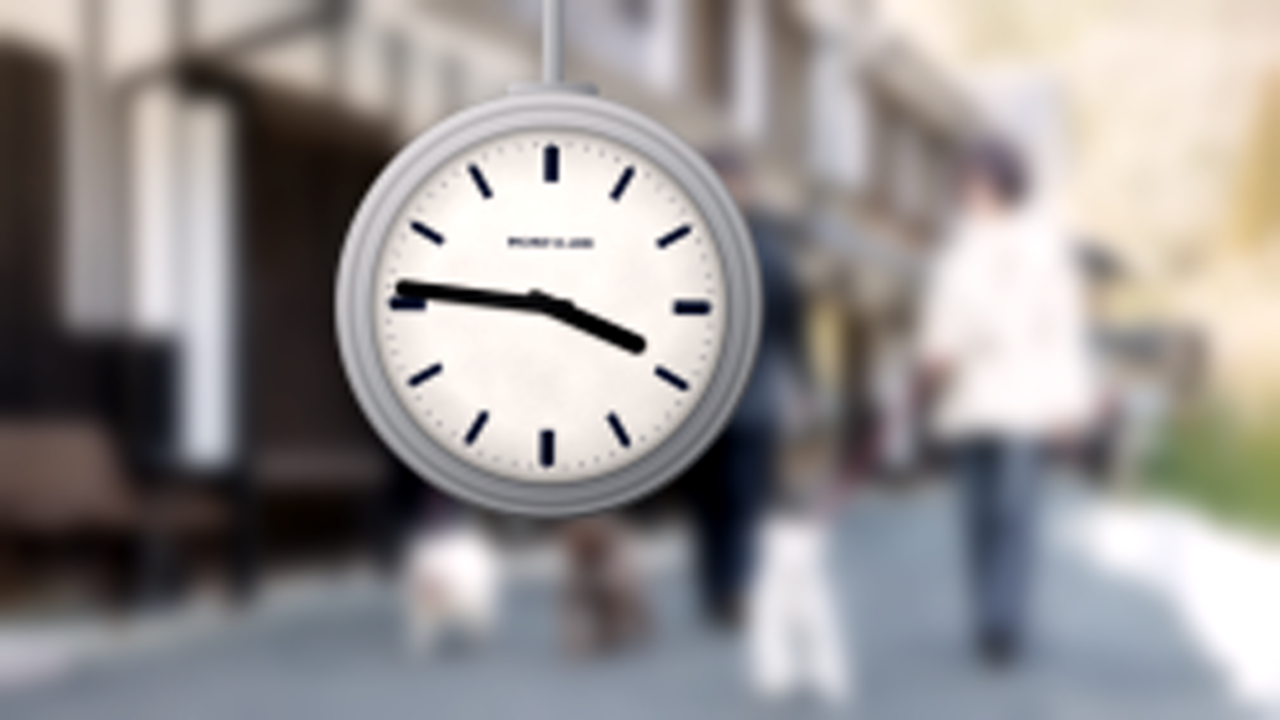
3.46
